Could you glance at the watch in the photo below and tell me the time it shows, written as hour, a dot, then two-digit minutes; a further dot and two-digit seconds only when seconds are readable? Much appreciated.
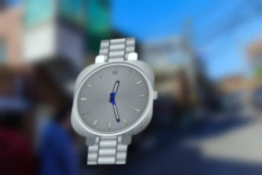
12.27
